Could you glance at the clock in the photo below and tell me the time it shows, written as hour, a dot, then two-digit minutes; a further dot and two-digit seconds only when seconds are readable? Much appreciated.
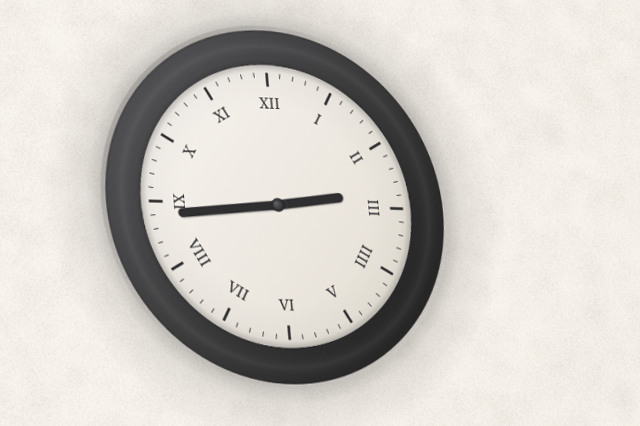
2.44
